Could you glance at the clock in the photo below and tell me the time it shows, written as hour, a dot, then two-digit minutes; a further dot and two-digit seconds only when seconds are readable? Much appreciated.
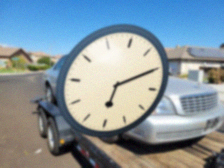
6.10
